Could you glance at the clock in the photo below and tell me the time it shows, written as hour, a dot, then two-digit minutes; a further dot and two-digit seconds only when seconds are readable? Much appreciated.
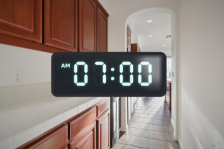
7.00
